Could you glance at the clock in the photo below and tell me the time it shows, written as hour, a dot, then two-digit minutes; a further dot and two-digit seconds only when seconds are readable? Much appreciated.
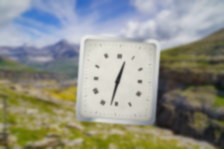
12.32
